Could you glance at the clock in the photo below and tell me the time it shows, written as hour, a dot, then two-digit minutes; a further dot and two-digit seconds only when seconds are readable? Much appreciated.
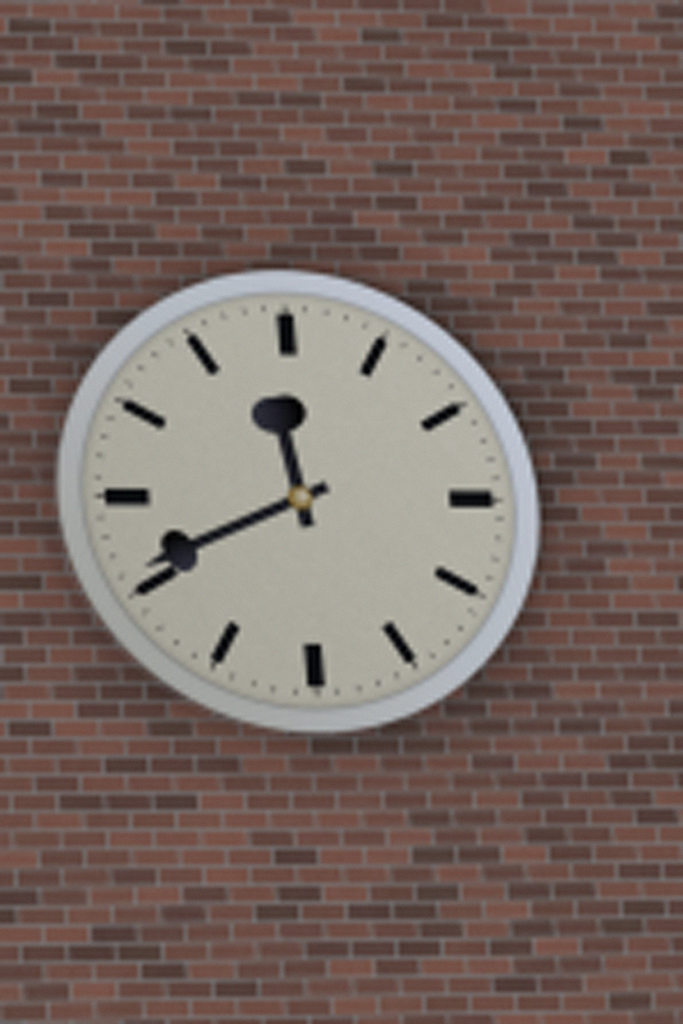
11.41
